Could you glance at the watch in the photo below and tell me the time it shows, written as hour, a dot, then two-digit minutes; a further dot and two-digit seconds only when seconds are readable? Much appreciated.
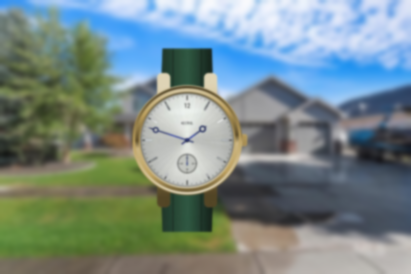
1.48
